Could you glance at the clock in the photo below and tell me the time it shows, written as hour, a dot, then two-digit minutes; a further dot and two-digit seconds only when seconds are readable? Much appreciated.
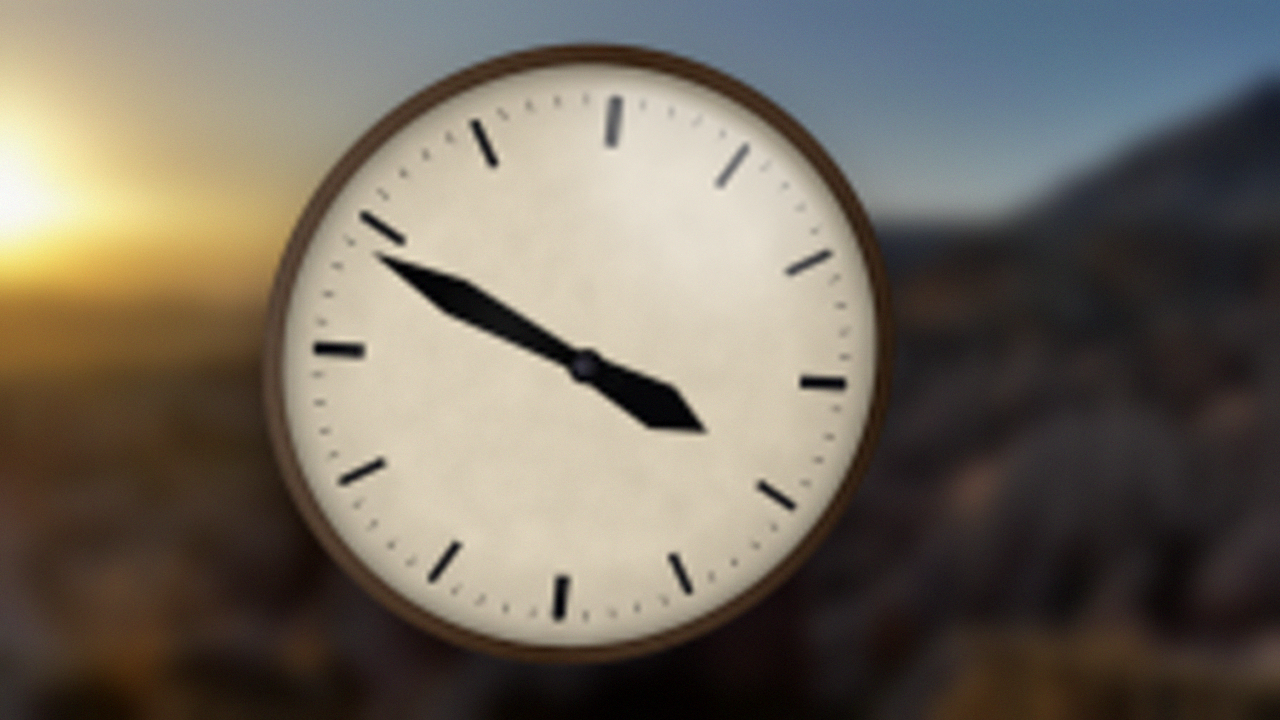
3.49
